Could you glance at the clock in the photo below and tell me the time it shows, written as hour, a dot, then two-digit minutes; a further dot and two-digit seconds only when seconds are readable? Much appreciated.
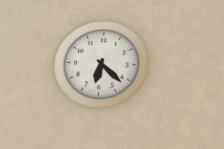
6.22
